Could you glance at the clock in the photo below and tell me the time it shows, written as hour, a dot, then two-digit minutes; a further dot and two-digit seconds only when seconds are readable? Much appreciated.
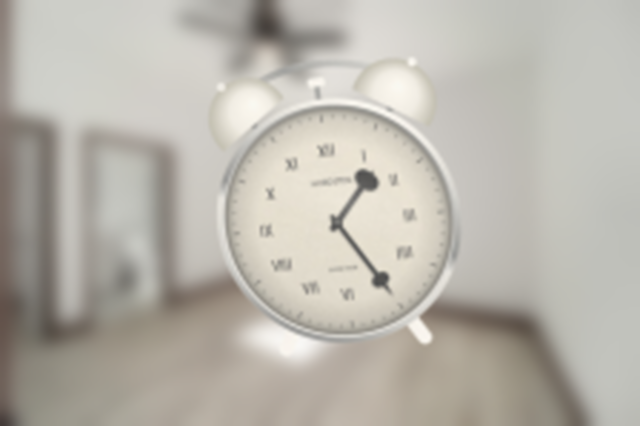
1.25
